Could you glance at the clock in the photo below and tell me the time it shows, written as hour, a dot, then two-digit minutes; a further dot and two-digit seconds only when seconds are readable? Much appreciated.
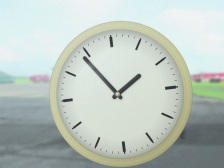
1.54
